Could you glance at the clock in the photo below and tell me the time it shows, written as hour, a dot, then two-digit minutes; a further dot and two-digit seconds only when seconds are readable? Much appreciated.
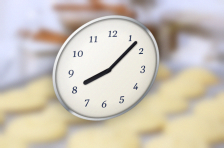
8.07
